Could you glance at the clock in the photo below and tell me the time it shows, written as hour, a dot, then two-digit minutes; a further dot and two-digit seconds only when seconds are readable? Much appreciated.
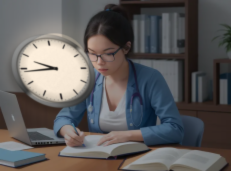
9.44
